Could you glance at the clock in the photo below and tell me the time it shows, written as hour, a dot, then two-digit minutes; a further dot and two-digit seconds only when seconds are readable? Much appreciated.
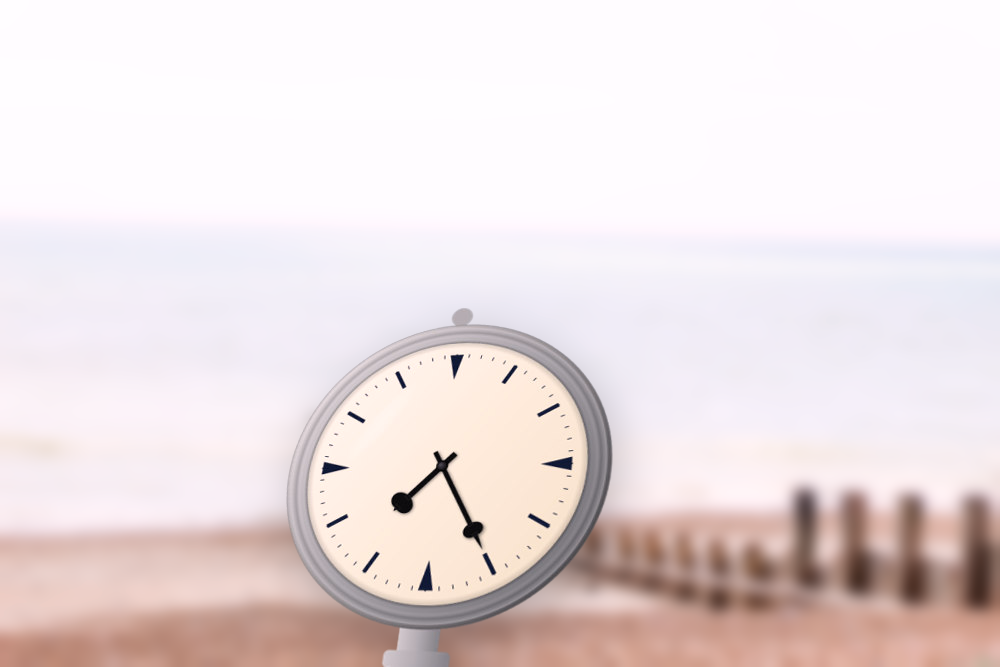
7.25
